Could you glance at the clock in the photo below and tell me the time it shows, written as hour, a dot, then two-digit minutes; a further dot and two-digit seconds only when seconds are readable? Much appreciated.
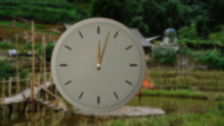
12.03
